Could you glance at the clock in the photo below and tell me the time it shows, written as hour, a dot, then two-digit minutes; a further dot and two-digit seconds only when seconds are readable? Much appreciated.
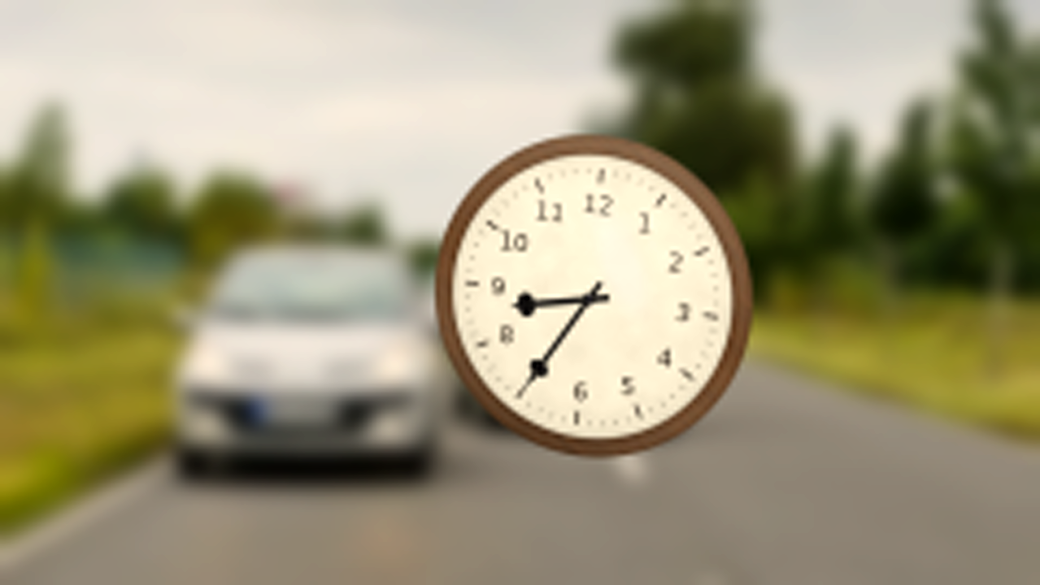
8.35
